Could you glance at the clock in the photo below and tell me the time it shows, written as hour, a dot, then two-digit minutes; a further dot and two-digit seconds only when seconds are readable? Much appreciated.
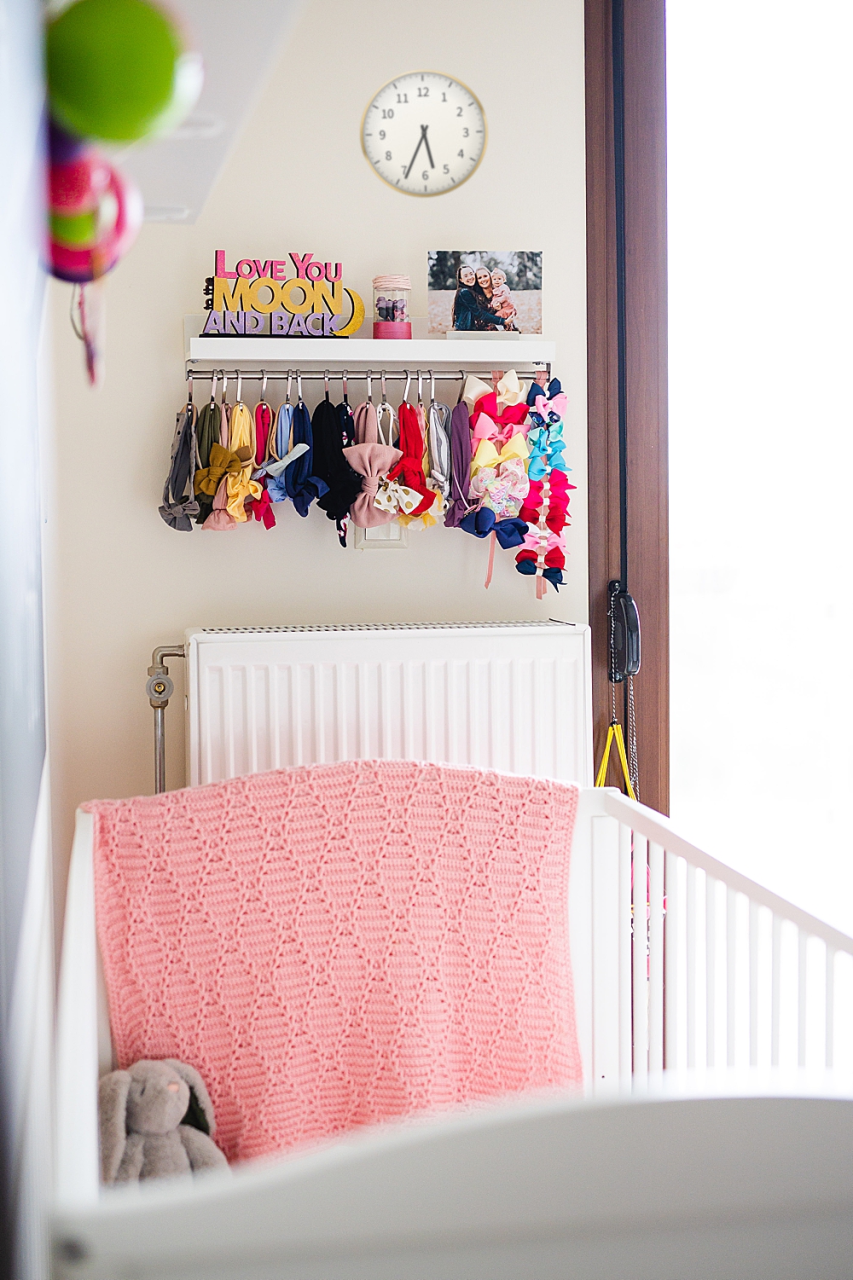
5.34
